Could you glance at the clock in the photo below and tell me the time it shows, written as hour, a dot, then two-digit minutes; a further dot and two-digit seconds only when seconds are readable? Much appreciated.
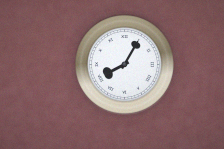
8.05
